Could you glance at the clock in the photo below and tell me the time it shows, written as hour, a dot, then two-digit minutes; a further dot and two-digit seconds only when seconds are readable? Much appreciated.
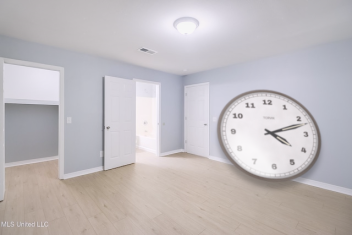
4.12
